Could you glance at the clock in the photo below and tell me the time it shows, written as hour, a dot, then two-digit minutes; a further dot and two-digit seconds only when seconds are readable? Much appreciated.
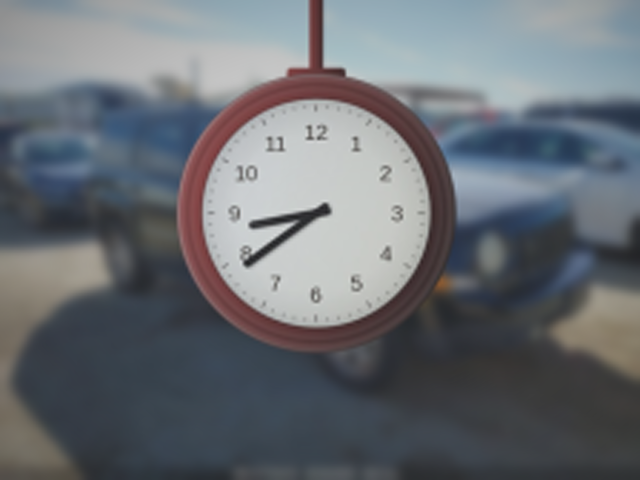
8.39
